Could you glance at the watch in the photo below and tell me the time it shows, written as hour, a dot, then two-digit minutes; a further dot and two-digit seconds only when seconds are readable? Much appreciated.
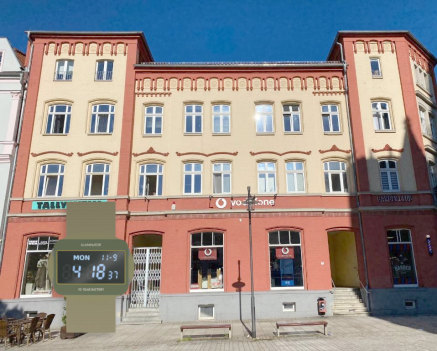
4.18.37
